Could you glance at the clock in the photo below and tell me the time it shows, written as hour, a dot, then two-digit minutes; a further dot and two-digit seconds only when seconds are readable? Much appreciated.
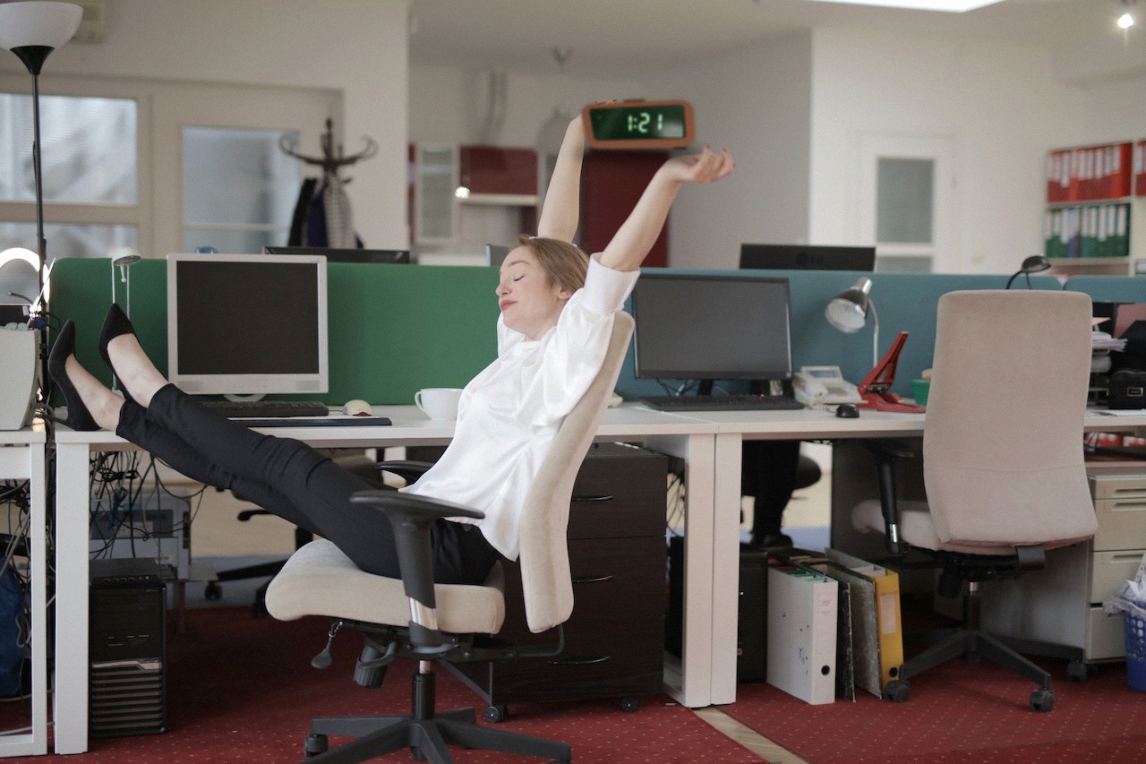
1.21
